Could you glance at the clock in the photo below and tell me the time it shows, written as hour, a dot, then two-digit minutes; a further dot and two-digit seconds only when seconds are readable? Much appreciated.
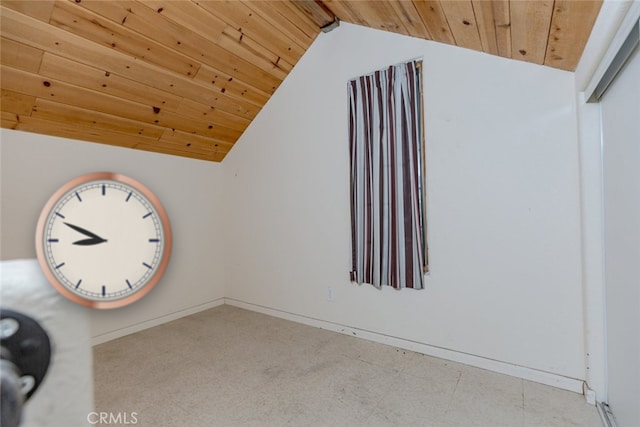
8.49
